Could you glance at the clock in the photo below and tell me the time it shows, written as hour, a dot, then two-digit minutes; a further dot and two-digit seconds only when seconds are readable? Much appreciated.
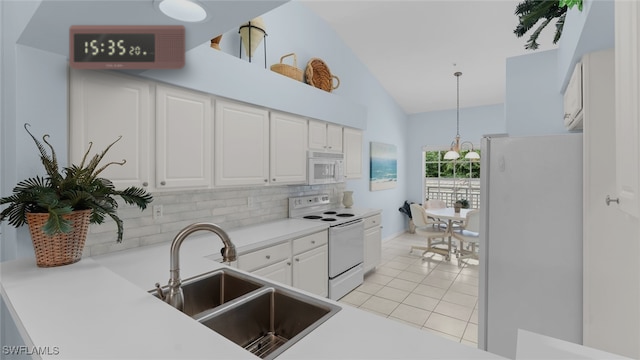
15.35
